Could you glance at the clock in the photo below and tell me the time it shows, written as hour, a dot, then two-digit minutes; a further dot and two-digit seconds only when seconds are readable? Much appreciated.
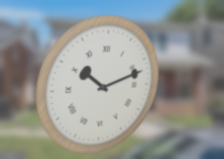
10.12
